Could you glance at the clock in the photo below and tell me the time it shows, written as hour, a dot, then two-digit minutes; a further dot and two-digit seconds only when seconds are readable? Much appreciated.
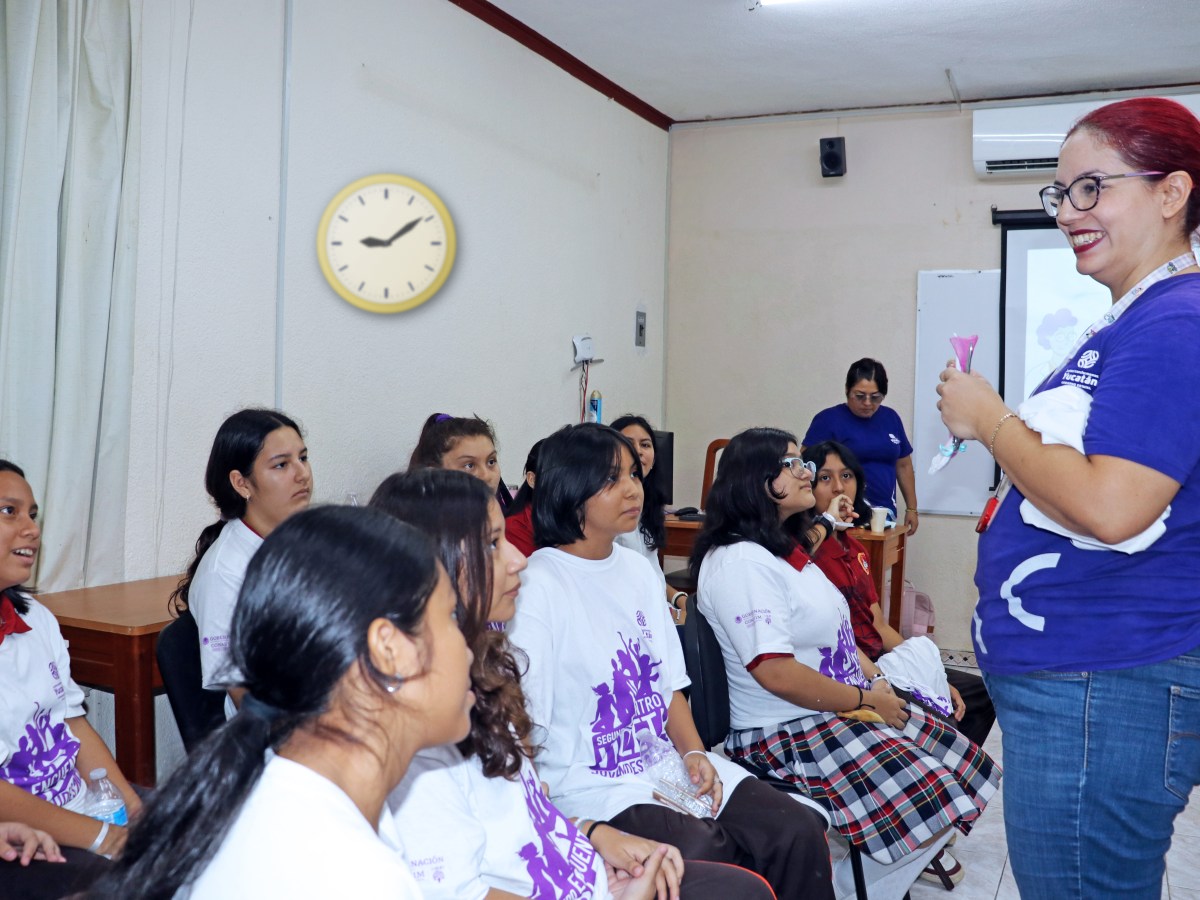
9.09
